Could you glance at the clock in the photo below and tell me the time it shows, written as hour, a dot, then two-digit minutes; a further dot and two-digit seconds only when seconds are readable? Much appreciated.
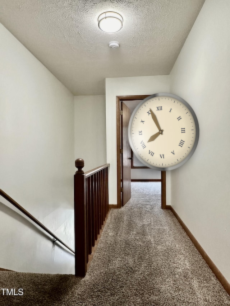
7.56
